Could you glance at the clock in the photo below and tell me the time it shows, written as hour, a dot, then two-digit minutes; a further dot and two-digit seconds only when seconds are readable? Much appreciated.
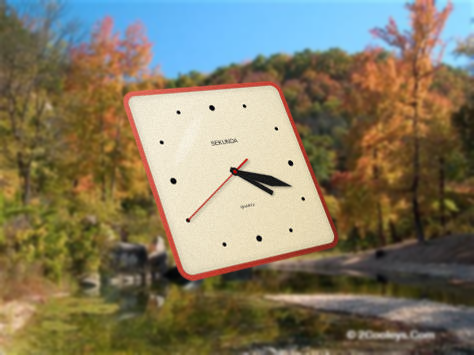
4.18.40
